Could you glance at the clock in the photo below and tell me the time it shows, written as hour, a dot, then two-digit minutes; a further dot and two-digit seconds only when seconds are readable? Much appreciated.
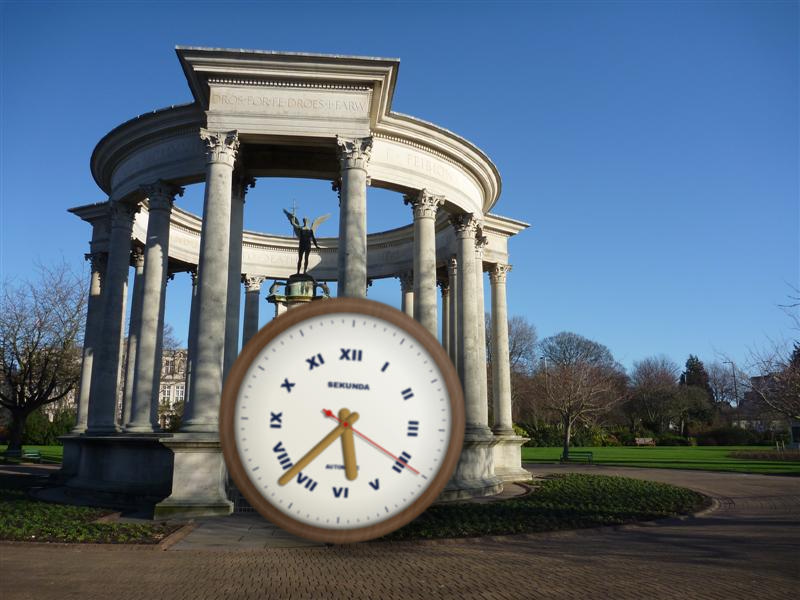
5.37.20
